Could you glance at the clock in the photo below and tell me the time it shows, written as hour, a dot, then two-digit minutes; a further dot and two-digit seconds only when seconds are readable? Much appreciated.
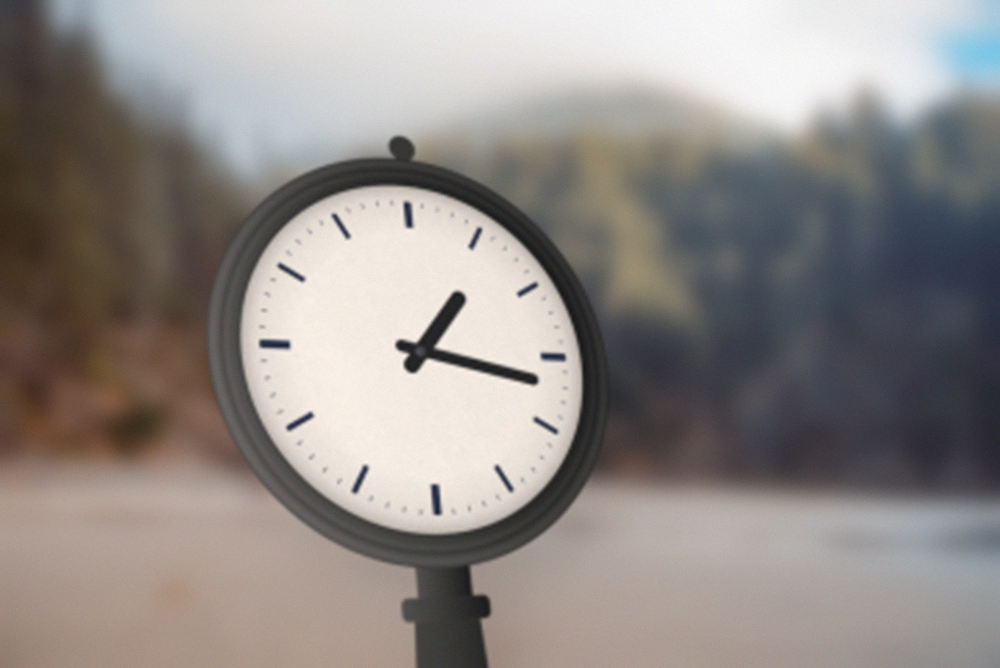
1.17
